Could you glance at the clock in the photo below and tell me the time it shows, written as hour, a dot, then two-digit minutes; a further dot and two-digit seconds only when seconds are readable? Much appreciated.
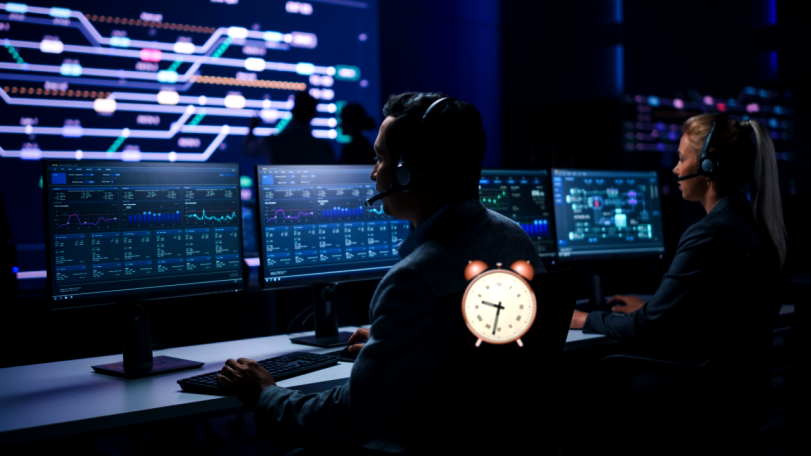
9.32
